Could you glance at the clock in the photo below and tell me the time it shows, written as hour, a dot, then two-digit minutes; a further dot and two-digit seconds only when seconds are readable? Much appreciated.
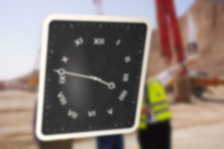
3.47
